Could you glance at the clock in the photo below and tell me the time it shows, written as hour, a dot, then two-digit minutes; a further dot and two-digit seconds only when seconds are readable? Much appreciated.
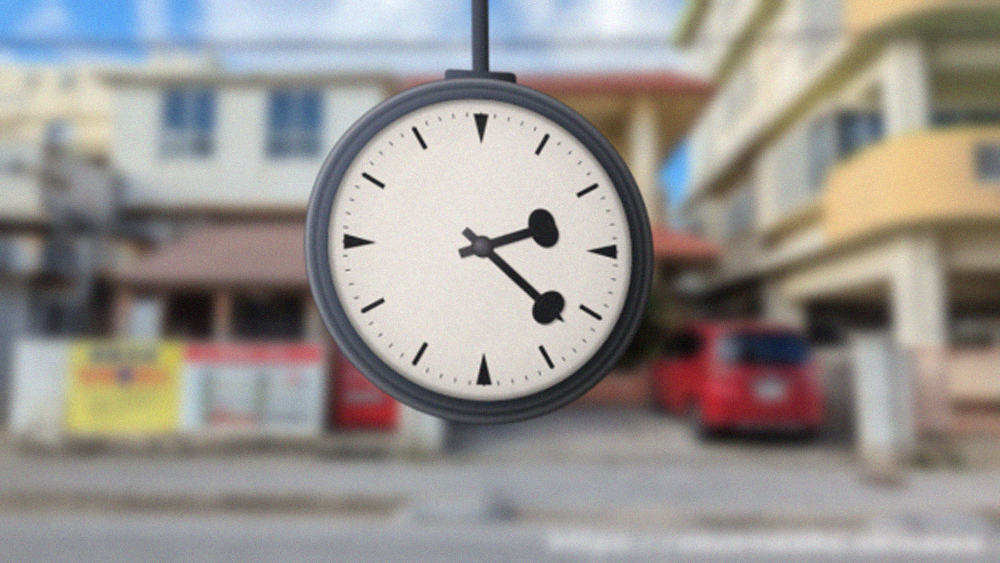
2.22
